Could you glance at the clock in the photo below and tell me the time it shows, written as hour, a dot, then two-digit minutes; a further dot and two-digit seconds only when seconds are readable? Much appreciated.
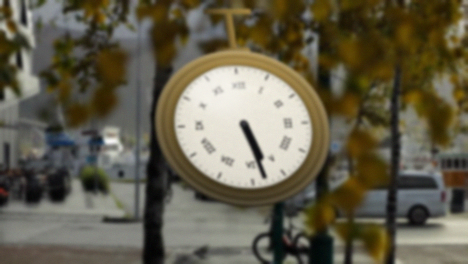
5.28
